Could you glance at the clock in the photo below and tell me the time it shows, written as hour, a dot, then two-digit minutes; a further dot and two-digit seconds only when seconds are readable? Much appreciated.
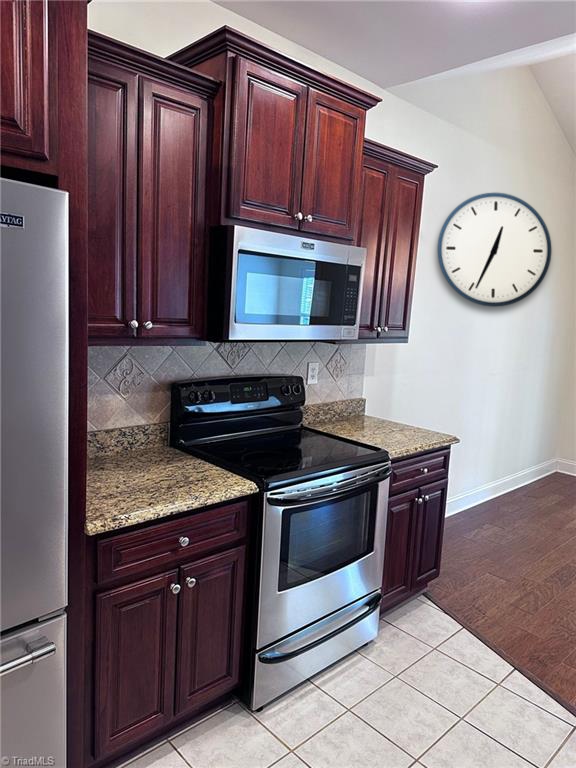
12.34
